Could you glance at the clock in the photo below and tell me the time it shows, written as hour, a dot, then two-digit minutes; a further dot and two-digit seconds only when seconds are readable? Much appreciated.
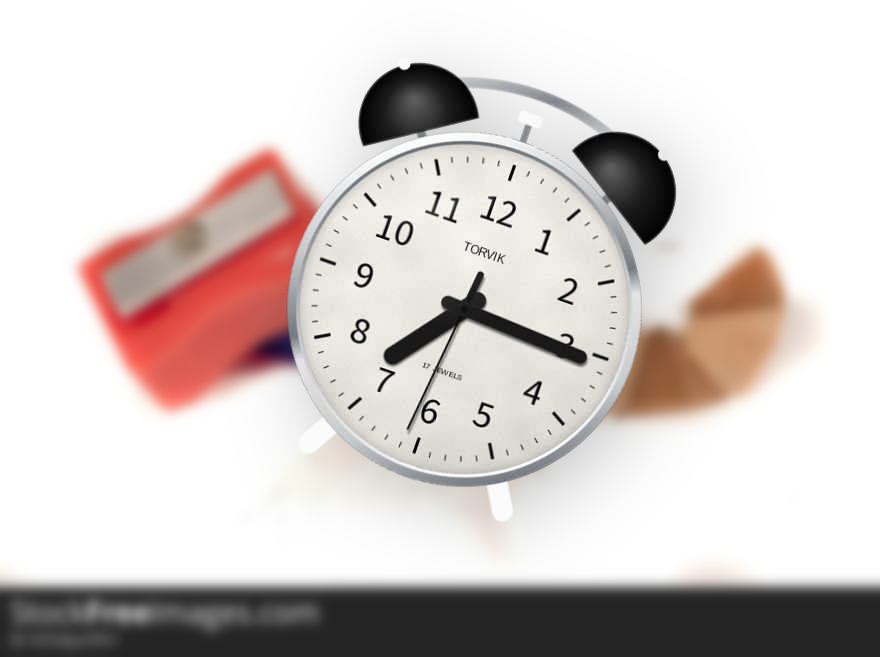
7.15.31
